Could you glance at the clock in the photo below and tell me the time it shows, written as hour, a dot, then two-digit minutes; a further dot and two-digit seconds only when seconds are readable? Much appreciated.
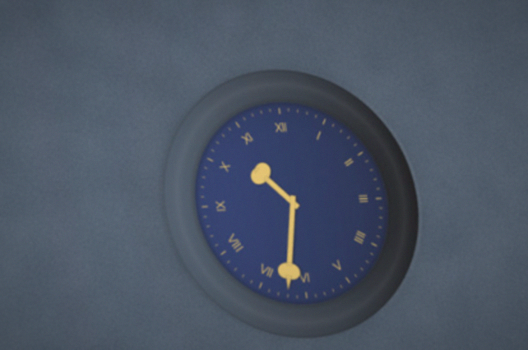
10.32
